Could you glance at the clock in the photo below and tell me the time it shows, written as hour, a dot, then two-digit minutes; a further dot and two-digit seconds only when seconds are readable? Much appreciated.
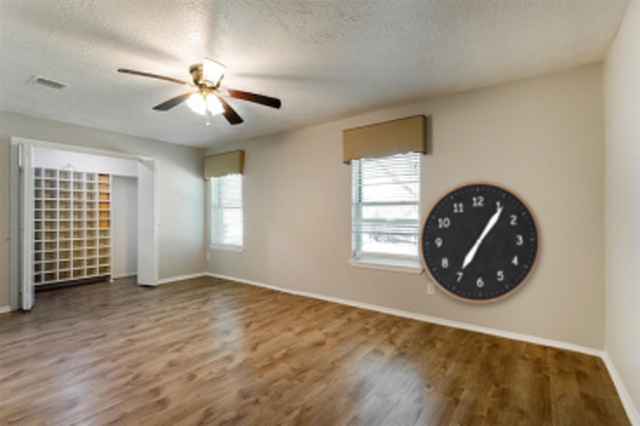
7.06
